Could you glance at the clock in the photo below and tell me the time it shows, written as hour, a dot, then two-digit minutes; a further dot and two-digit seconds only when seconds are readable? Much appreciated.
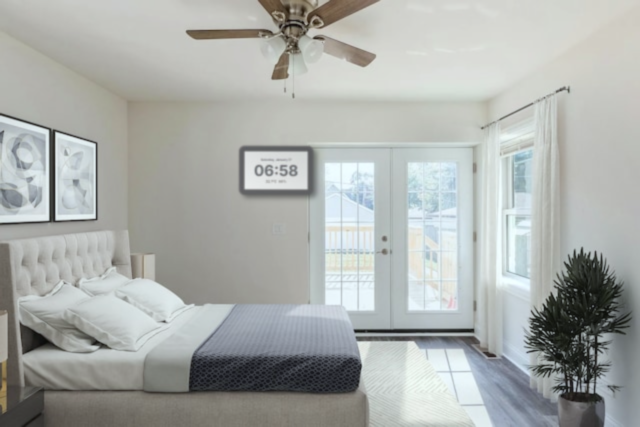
6.58
